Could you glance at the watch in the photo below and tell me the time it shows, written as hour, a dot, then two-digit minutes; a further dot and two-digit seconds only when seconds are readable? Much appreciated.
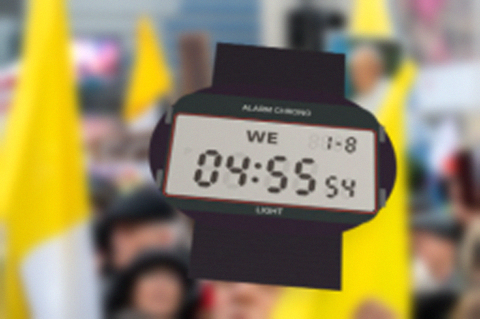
4.55.54
